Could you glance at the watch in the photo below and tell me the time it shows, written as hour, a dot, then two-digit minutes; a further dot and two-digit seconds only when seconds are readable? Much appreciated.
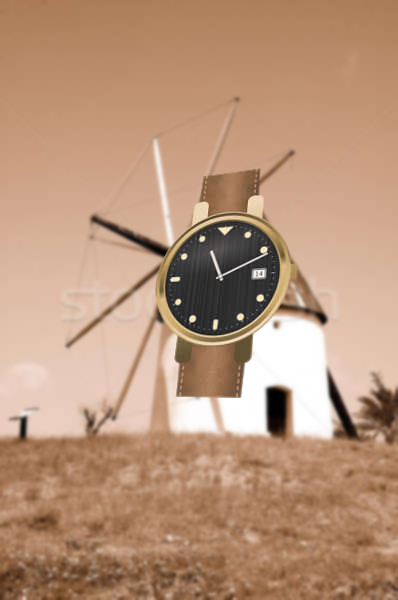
11.11
